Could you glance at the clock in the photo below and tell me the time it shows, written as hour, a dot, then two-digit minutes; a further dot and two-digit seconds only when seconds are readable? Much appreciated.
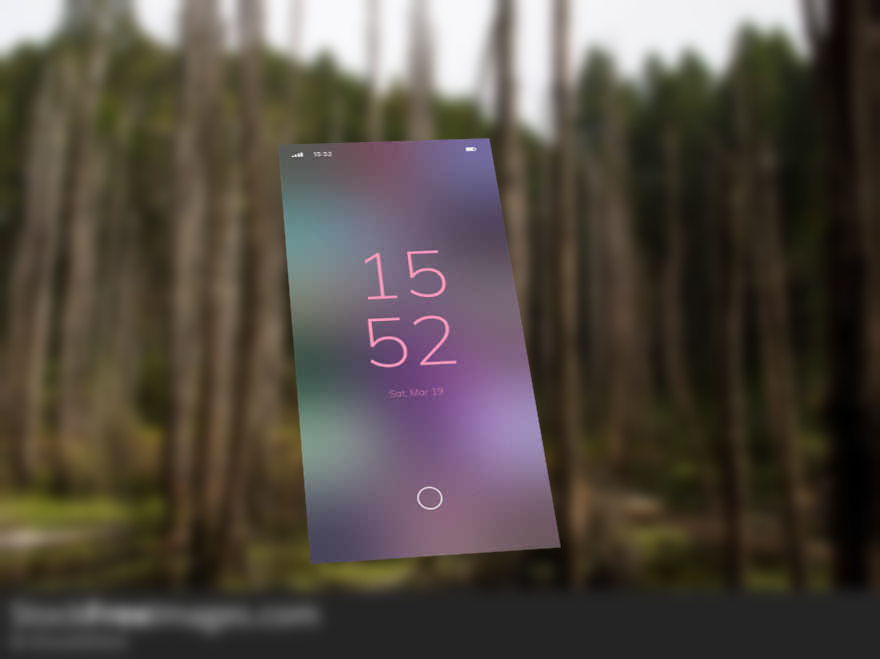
15.52
